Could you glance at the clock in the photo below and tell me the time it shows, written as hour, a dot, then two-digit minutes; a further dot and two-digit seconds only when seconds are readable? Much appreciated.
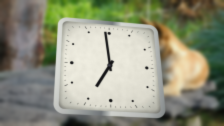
6.59
